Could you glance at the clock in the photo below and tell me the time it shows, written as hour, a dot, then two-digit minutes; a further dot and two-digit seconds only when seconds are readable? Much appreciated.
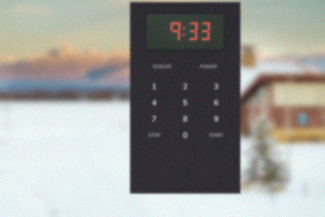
9.33
